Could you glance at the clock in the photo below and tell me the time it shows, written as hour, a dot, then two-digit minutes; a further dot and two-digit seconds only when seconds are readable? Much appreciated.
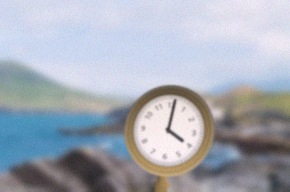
4.01
